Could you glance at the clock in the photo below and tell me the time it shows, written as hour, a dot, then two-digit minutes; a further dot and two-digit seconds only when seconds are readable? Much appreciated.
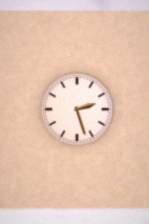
2.27
